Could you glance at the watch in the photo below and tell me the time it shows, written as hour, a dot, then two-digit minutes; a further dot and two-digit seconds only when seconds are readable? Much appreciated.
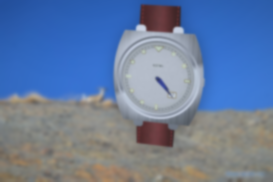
4.23
